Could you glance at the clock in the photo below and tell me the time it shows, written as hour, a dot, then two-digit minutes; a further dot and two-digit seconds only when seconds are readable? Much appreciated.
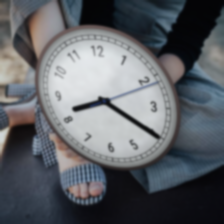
8.20.11
